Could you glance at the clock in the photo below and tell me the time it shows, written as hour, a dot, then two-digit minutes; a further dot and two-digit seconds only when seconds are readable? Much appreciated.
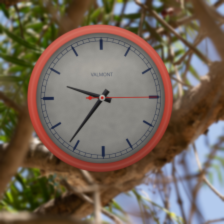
9.36.15
